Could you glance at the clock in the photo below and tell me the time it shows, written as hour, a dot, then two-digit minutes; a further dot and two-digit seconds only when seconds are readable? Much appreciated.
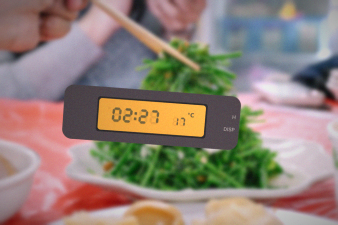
2.27
